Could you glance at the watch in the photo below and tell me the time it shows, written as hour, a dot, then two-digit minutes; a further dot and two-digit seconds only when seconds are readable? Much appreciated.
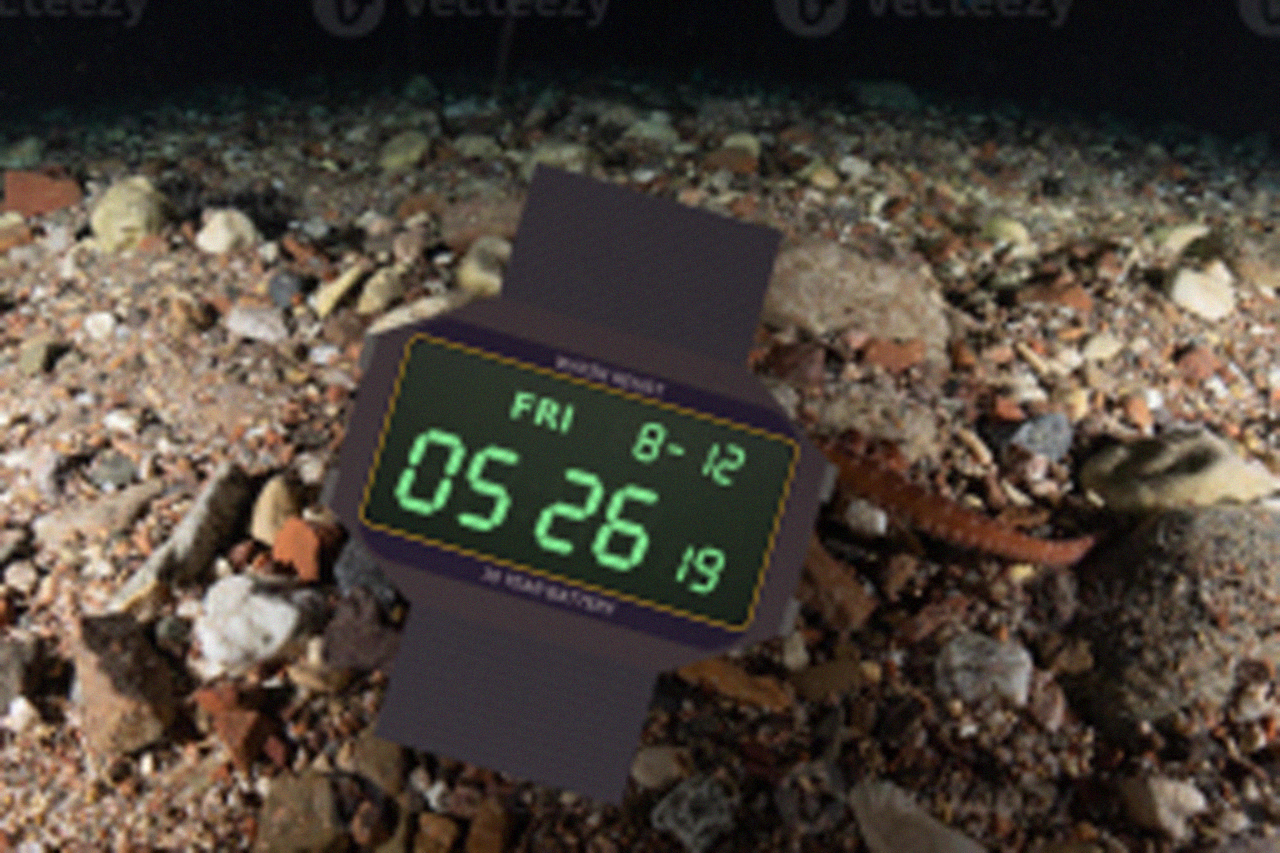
5.26.19
